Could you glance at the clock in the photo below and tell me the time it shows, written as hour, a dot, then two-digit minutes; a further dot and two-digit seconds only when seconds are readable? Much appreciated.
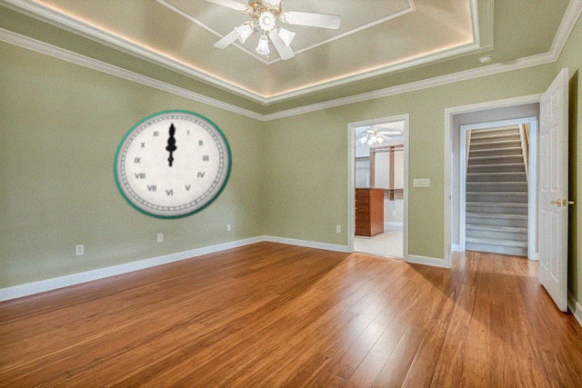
12.00
